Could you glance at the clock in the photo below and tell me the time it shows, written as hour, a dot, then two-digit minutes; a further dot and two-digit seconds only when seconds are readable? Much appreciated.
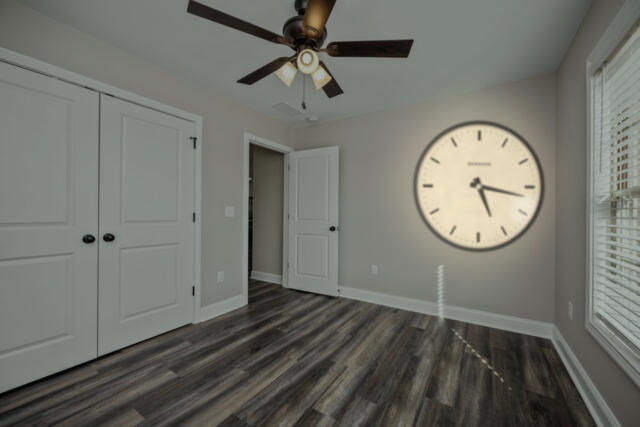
5.17
